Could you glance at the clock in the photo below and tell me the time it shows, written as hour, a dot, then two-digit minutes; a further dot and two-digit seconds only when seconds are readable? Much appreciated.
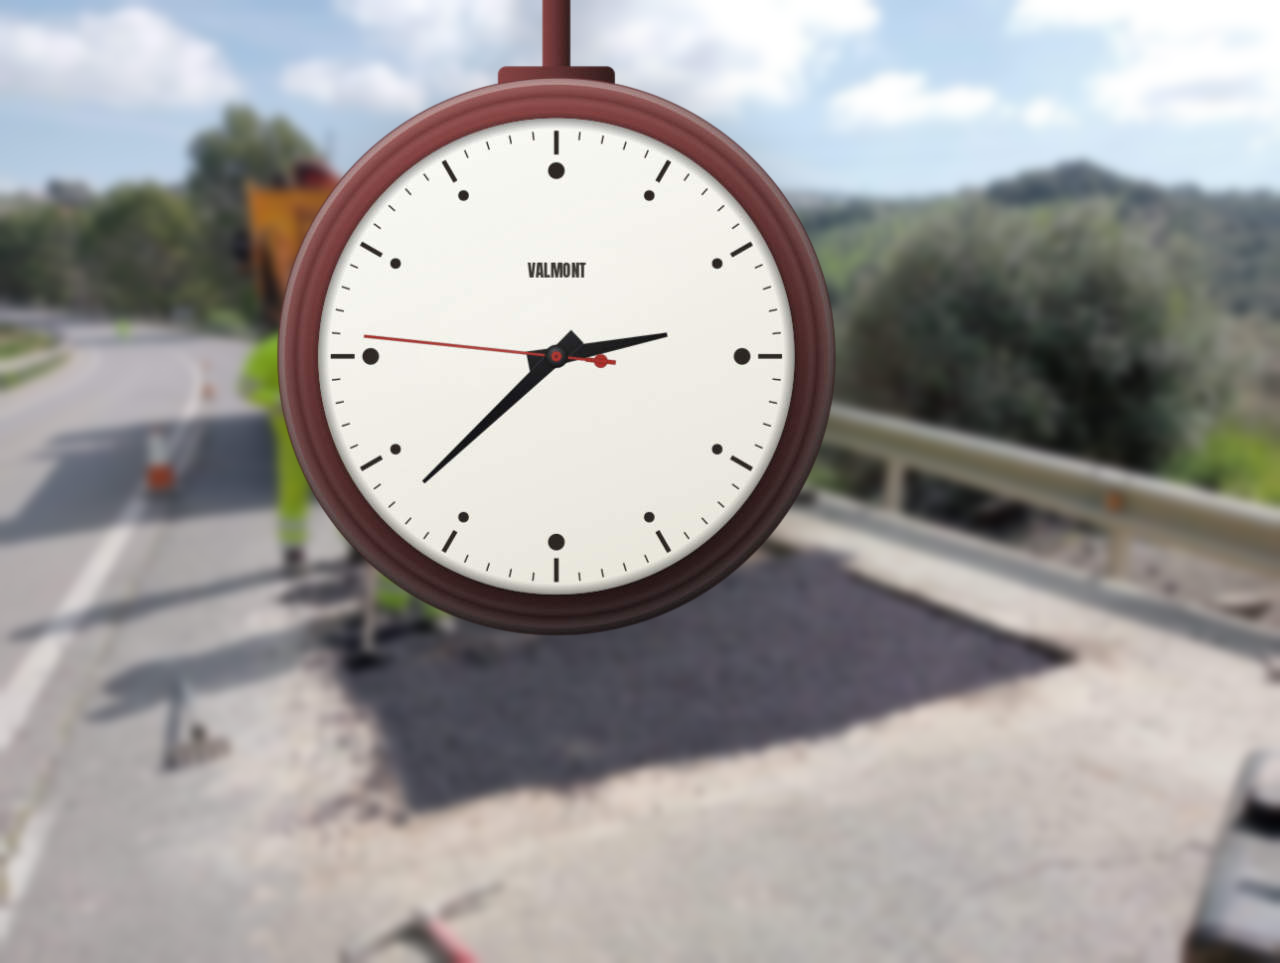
2.37.46
